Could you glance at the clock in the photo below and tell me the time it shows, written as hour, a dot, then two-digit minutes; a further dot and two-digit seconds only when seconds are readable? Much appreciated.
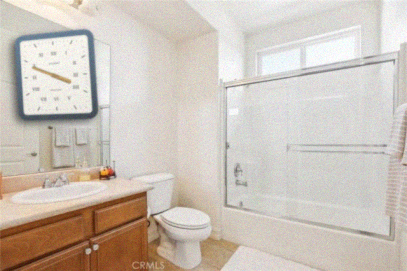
3.49
